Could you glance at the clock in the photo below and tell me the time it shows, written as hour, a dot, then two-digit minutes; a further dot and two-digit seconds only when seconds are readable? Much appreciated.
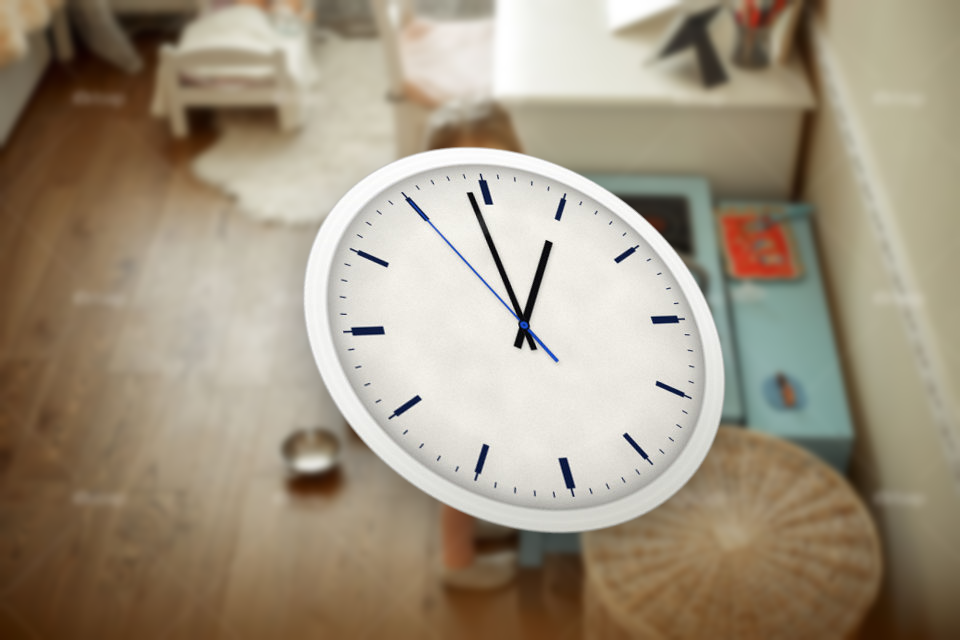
12.58.55
